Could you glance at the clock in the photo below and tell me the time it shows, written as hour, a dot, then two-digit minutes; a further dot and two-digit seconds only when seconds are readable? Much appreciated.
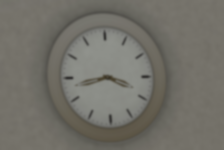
3.43
